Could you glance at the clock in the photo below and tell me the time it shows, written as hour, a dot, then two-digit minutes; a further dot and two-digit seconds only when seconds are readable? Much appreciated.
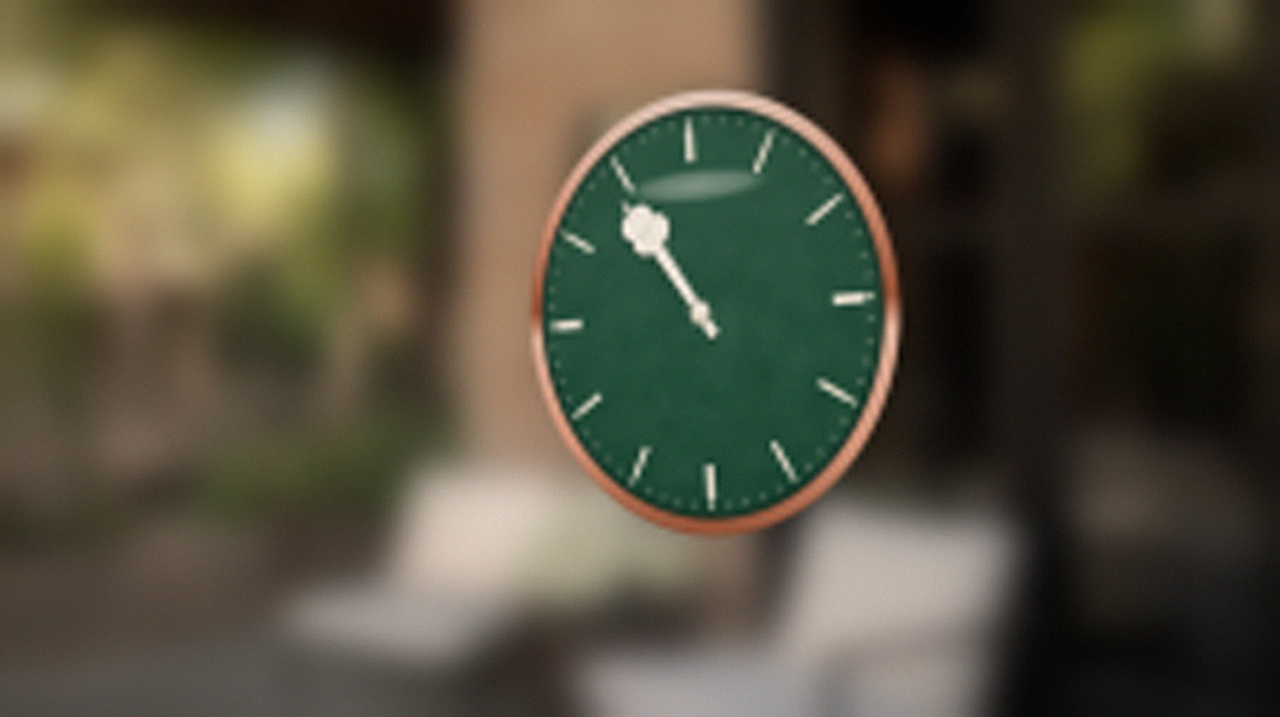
10.54
